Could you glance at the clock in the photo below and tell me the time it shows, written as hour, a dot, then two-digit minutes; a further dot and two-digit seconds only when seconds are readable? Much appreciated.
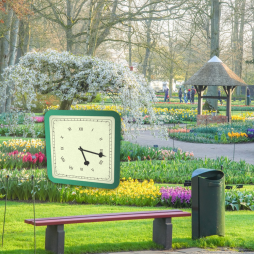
5.17
